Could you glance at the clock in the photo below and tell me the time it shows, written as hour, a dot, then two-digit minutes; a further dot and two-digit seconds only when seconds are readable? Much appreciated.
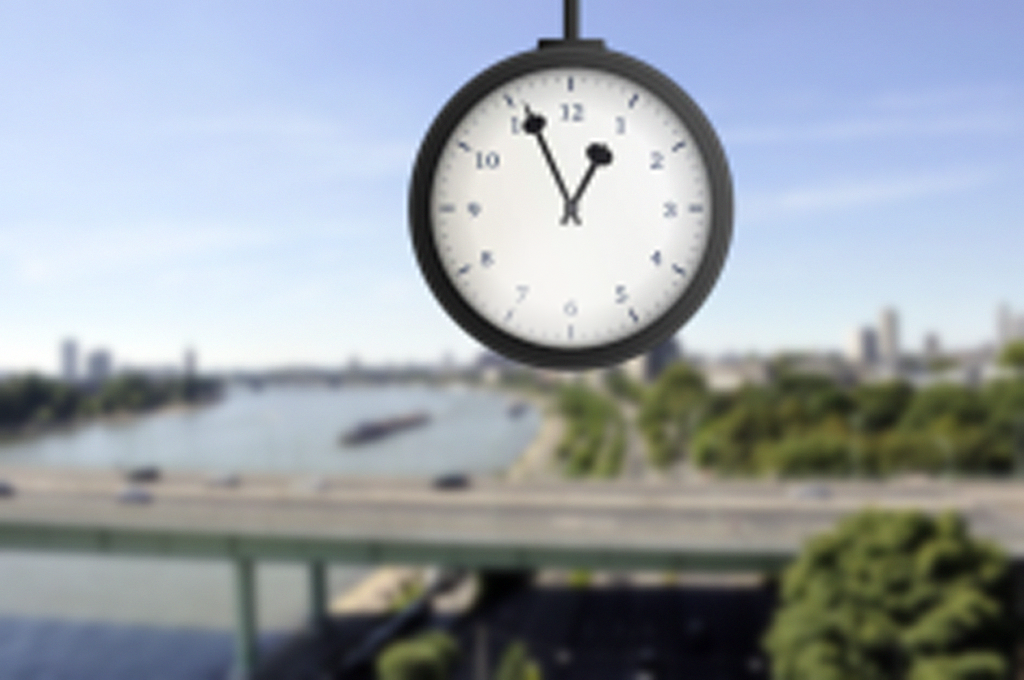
12.56
